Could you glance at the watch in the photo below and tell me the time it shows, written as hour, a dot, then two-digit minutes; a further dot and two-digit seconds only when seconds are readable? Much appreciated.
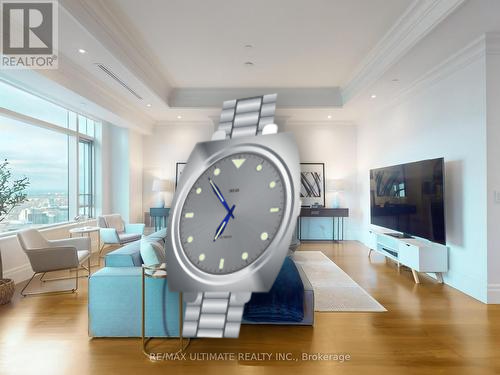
6.53
